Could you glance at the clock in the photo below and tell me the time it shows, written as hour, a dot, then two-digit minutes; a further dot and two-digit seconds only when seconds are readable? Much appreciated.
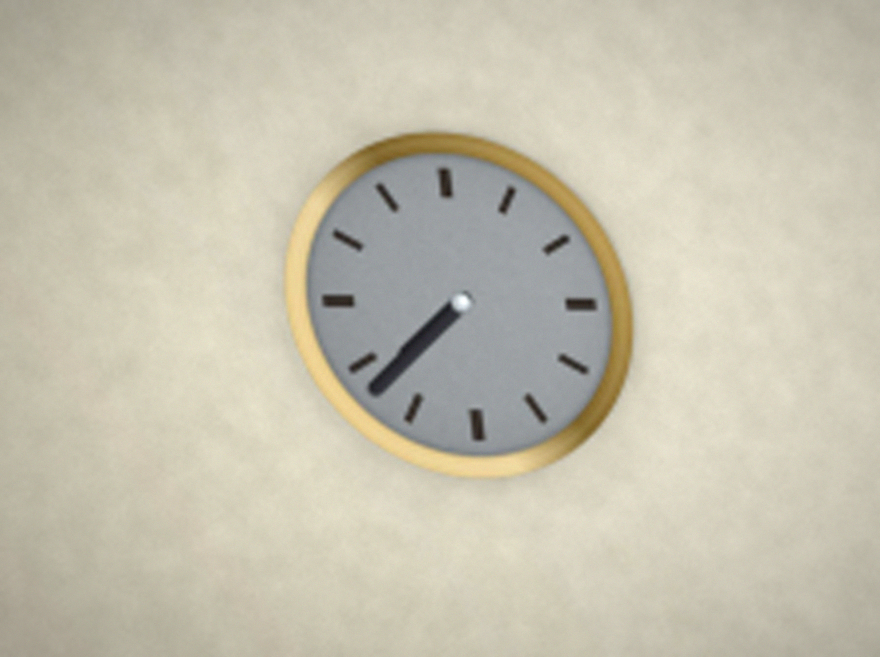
7.38
